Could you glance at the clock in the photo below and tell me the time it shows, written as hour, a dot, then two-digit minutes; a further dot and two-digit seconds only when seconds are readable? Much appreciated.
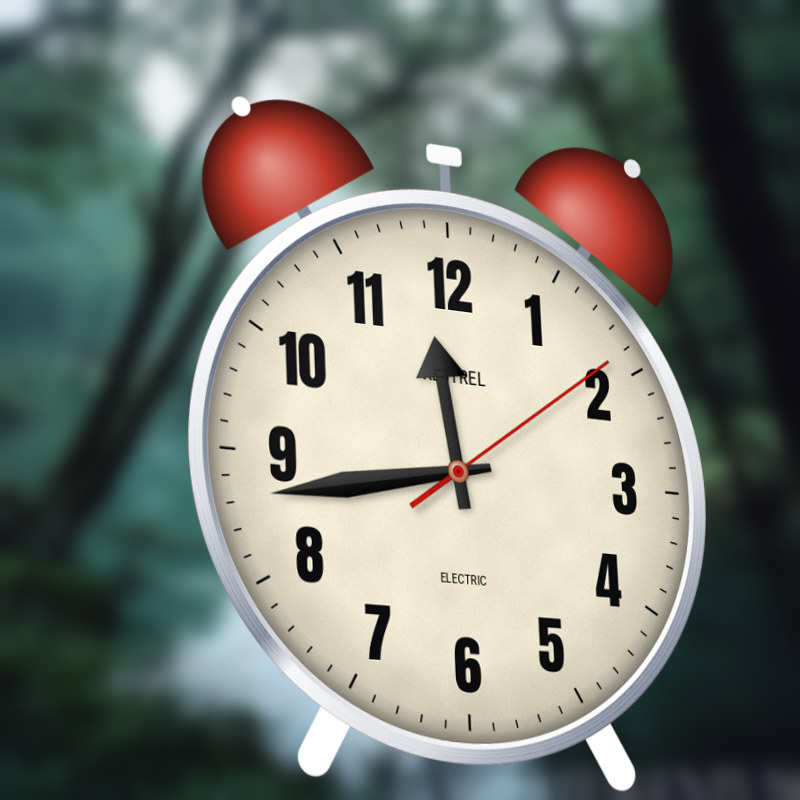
11.43.09
